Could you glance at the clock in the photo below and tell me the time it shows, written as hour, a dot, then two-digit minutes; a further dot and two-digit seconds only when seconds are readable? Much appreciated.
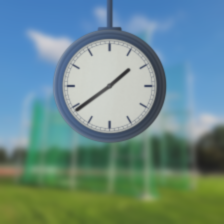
1.39
